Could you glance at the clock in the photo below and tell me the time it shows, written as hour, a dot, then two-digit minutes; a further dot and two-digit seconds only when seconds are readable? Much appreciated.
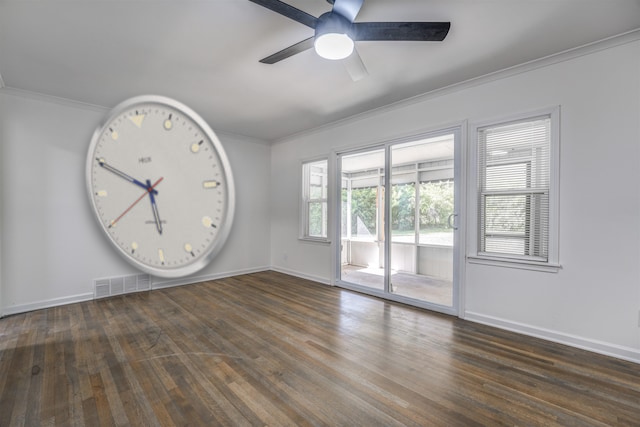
5.49.40
